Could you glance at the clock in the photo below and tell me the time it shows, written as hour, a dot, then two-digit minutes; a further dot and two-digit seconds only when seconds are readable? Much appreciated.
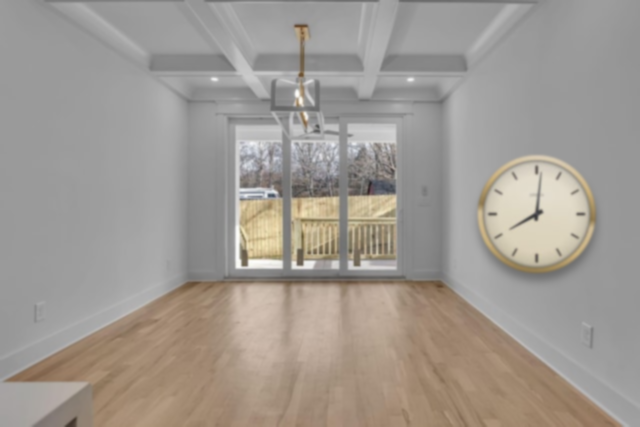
8.01
